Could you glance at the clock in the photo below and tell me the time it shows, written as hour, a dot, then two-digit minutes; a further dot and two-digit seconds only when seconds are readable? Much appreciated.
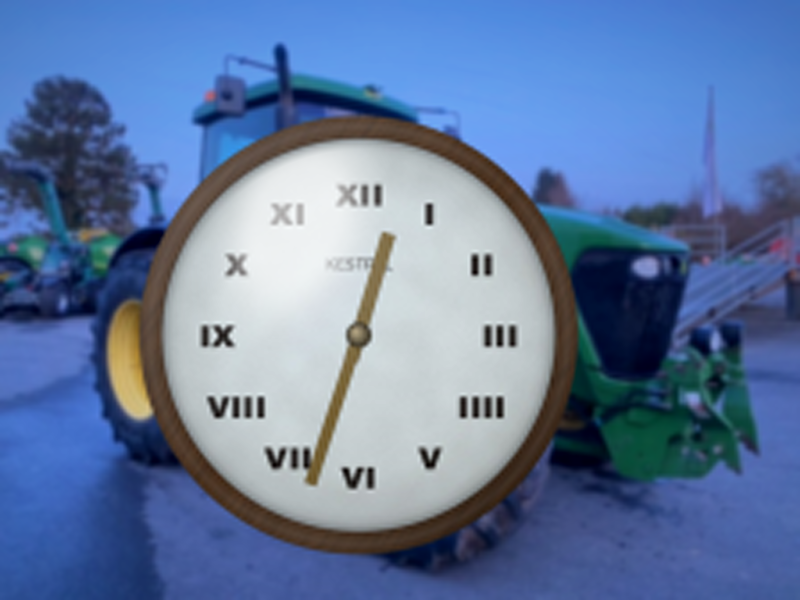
12.33
